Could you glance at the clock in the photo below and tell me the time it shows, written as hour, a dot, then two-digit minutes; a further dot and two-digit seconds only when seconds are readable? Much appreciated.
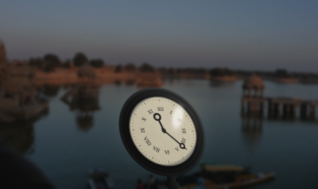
11.22
